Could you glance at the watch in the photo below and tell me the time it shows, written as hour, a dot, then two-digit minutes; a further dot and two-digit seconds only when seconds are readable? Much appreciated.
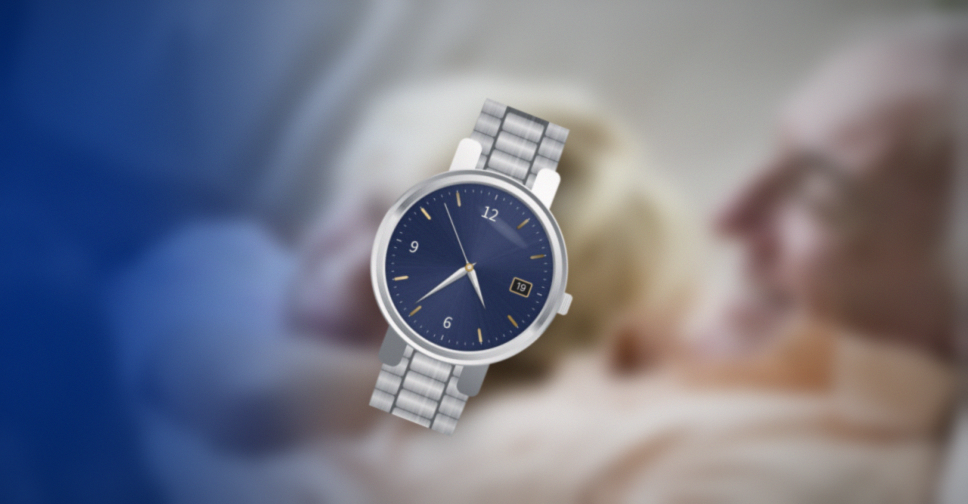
4.35.53
